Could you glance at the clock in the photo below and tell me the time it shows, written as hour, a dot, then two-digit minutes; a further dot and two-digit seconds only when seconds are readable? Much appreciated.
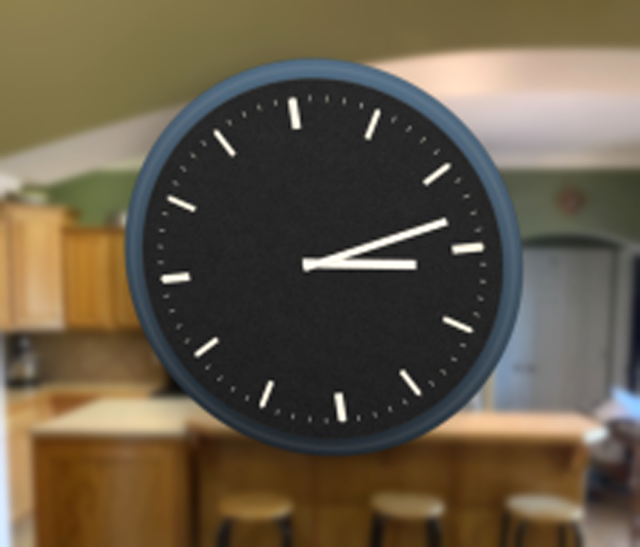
3.13
